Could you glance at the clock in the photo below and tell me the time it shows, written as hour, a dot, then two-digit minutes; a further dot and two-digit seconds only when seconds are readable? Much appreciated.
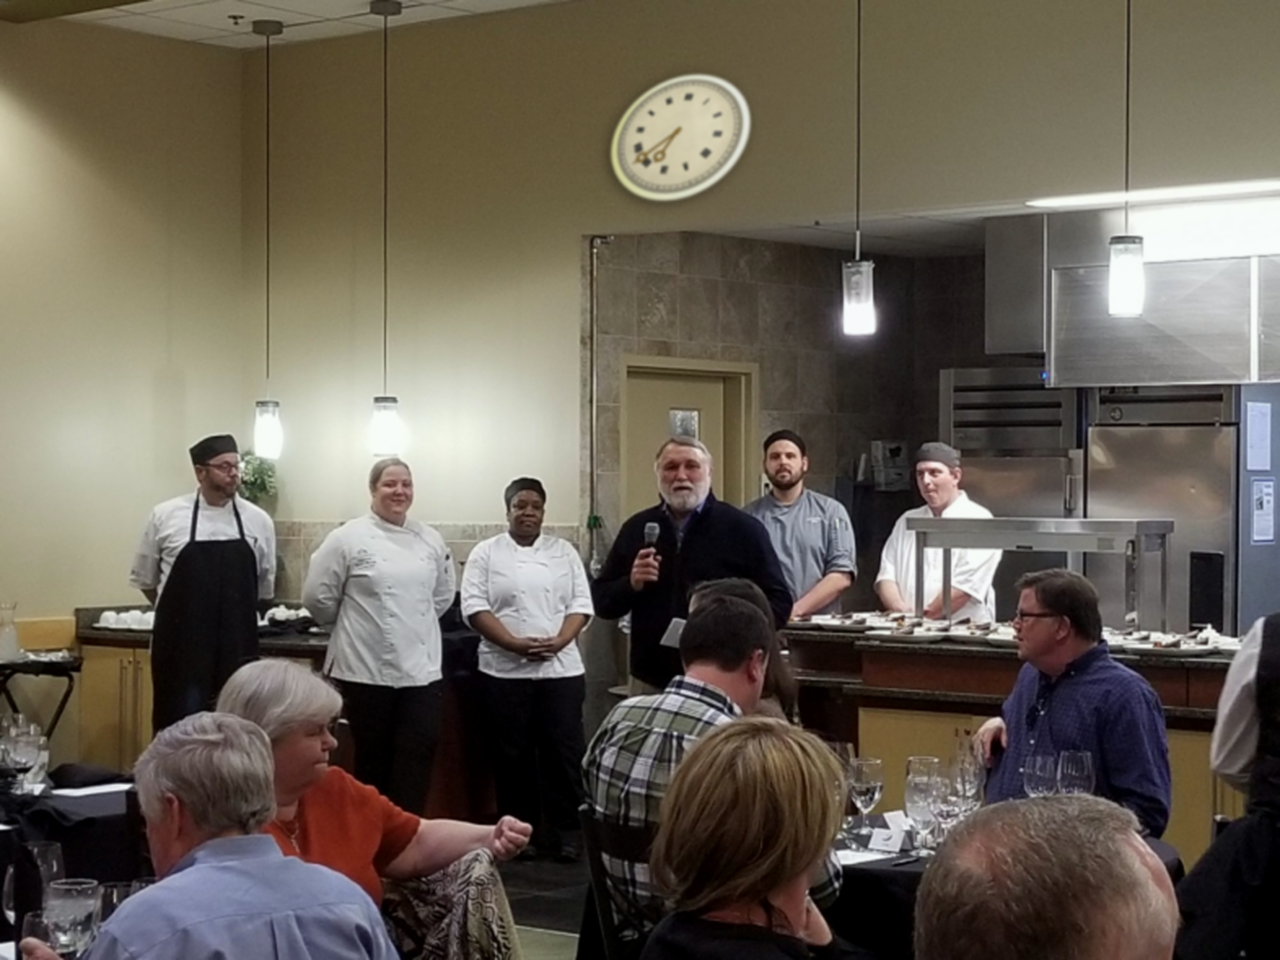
6.37
